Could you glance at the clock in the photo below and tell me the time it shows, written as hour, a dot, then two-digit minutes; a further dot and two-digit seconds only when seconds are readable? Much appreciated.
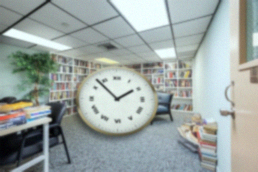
1.53
